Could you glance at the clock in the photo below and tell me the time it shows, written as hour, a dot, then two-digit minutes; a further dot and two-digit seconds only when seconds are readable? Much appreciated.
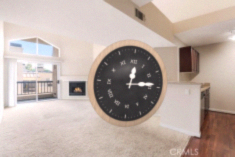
12.14
